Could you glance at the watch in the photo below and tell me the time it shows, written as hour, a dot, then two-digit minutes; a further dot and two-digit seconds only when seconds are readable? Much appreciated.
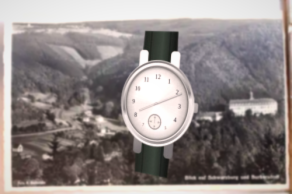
8.11
